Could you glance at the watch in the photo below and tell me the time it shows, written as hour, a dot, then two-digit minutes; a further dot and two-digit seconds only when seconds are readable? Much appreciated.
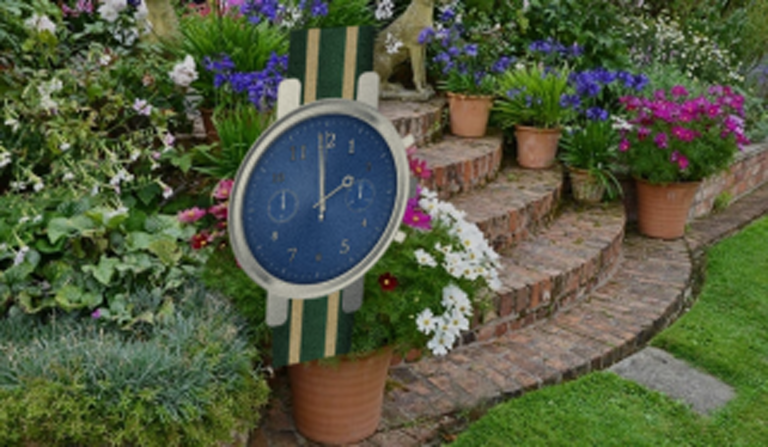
1.59
